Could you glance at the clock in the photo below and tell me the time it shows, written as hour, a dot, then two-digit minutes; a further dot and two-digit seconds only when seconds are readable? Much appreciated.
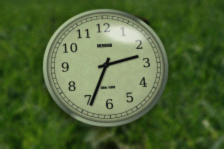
2.34
